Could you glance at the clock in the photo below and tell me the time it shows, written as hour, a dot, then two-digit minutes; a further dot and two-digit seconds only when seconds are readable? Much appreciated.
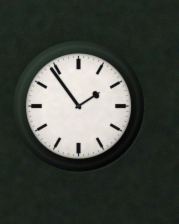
1.54
